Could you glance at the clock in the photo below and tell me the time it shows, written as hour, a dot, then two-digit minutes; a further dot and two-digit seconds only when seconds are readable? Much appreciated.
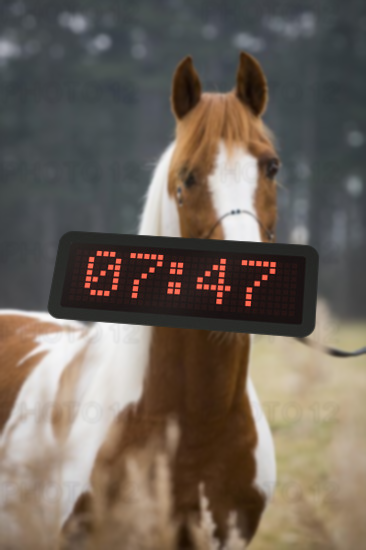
7.47
